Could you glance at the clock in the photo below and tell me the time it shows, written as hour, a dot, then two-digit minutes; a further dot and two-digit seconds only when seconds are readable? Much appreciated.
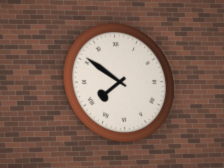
7.51
